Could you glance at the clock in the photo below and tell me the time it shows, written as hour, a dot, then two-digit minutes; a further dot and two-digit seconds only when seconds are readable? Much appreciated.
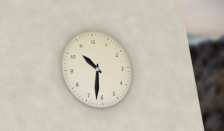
10.32
